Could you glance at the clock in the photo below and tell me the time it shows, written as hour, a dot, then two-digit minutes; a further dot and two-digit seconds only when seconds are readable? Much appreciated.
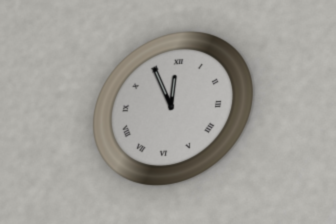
11.55
